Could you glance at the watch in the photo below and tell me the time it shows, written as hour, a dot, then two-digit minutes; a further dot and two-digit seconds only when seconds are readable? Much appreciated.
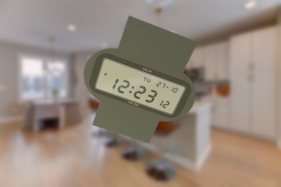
12.23.12
